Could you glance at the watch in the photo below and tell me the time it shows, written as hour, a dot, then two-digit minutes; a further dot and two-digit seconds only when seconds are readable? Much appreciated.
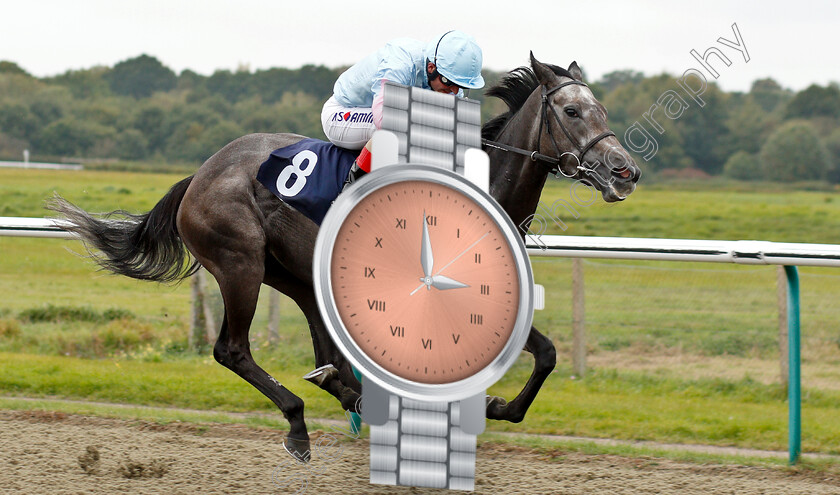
2.59.08
